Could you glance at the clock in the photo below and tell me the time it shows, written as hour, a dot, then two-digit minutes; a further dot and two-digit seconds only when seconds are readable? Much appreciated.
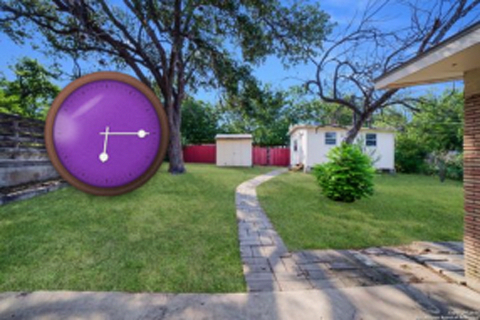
6.15
